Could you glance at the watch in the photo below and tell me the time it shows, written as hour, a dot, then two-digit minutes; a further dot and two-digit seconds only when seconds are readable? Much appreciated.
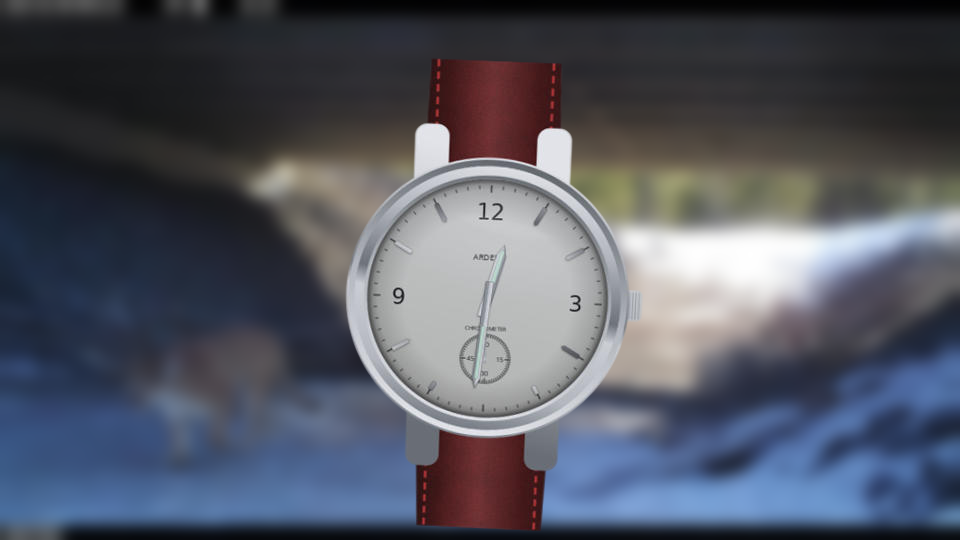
12.31
